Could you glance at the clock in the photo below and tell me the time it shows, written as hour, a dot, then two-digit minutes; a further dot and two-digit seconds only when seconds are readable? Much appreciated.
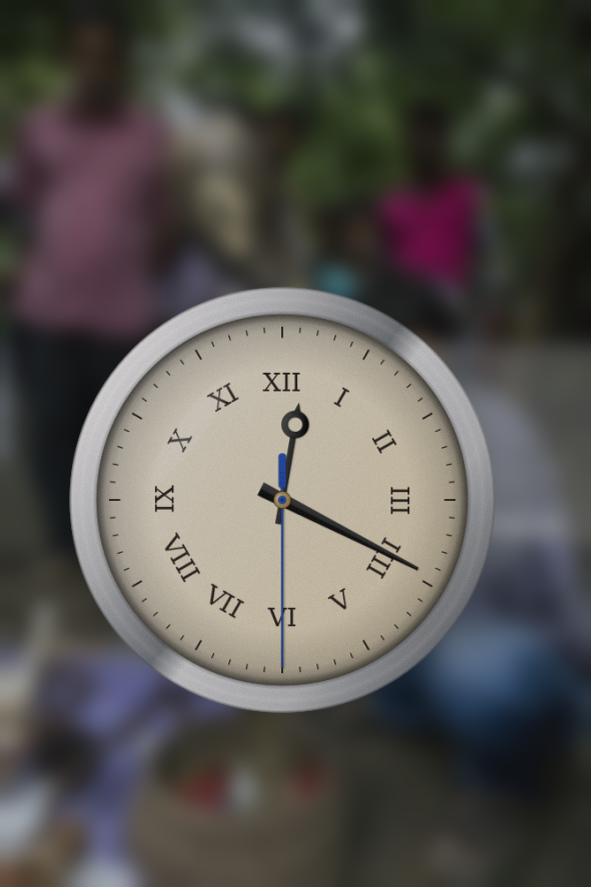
12.19.30
